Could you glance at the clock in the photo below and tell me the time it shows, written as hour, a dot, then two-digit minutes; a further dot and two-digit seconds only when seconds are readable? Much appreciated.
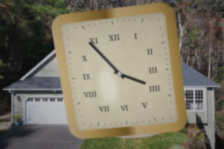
3.54
